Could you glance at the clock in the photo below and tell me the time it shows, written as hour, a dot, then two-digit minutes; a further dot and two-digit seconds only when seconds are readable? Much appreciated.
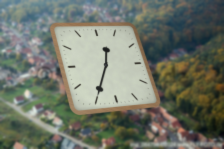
12.35
